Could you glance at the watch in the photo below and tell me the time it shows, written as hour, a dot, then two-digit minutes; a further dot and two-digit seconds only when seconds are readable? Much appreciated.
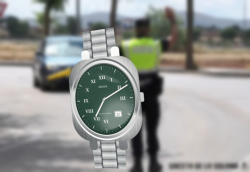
7.11
